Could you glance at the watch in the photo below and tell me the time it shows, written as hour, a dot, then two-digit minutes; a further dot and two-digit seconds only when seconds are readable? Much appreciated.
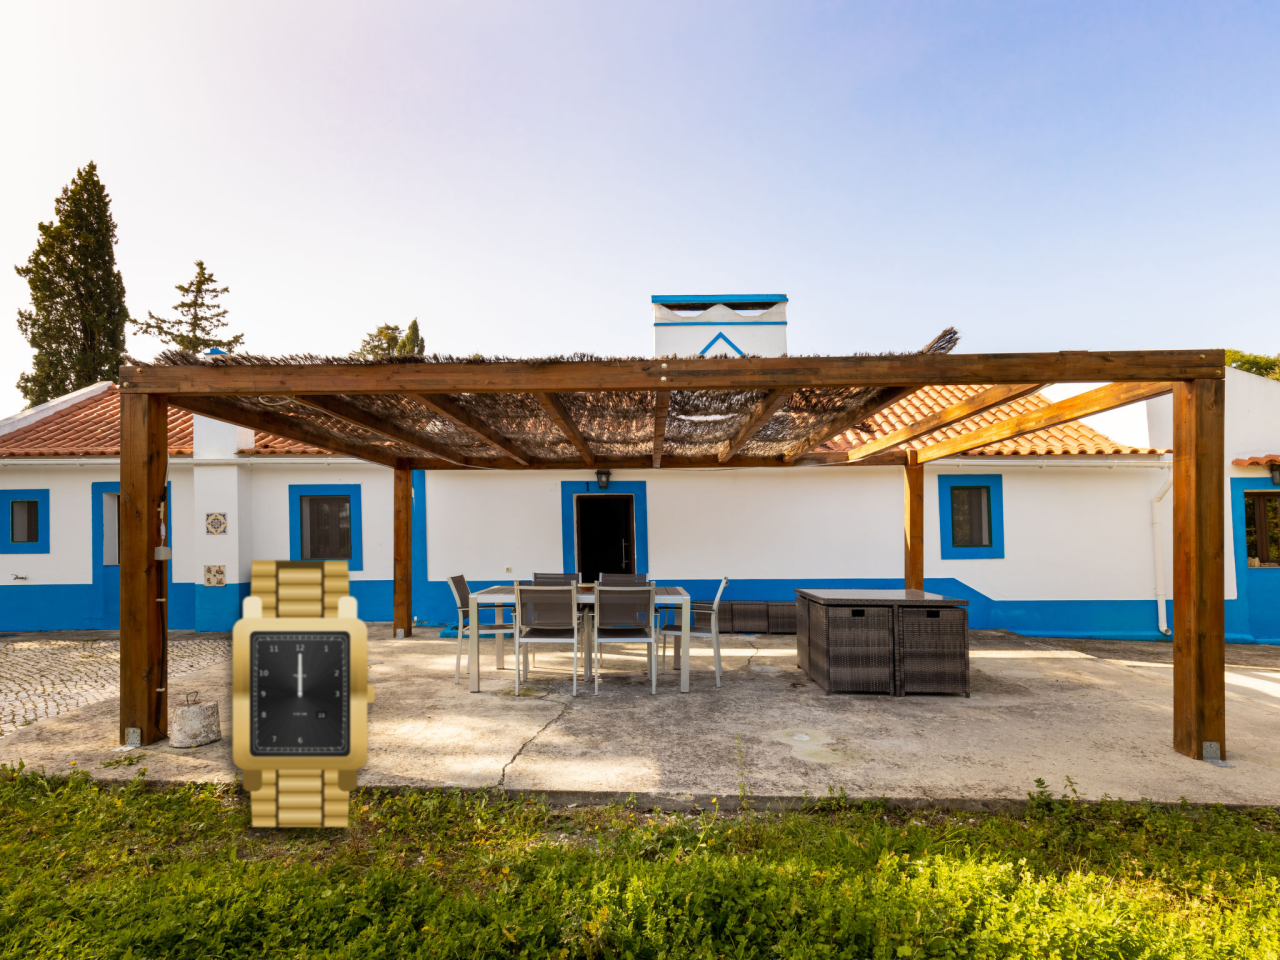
12.00
